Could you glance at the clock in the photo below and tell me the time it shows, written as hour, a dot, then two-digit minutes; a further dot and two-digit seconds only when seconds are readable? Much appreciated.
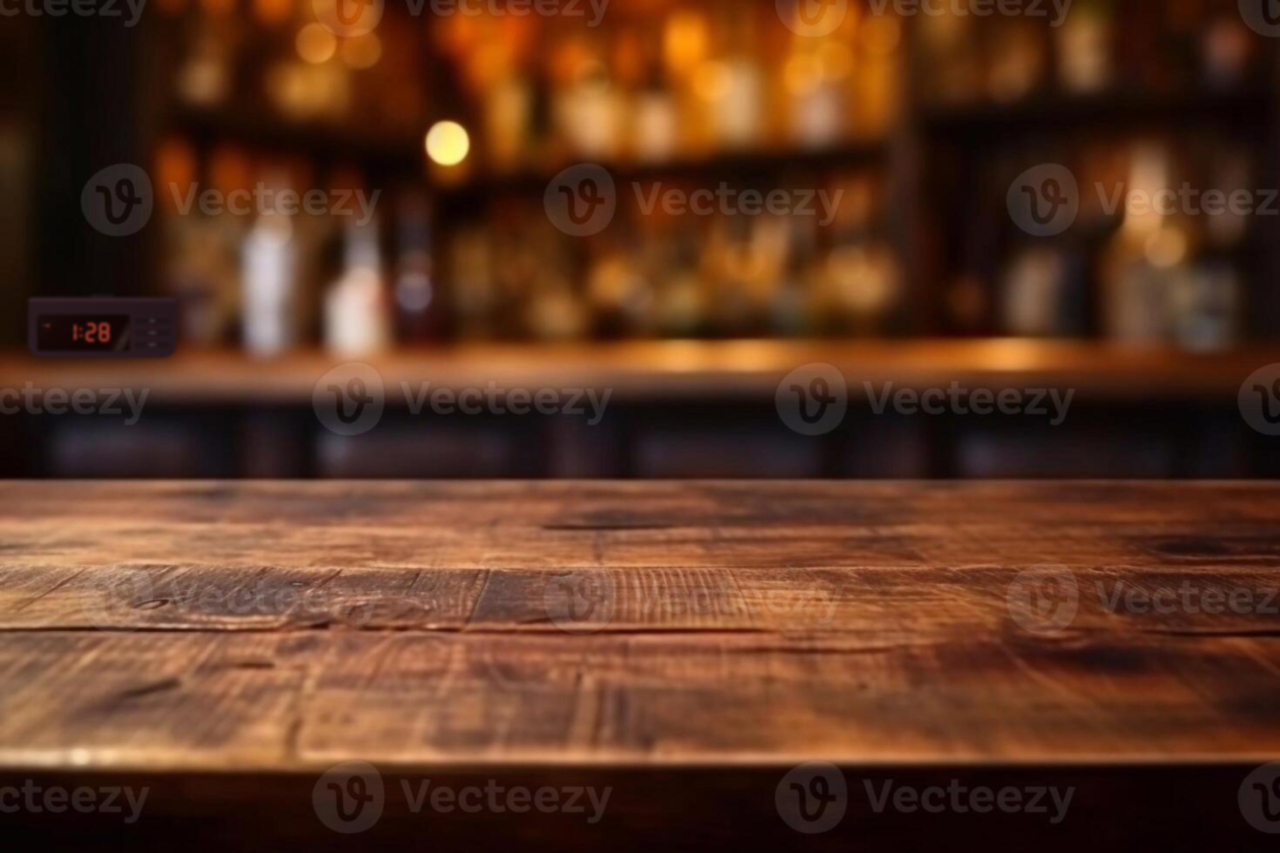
1.28
